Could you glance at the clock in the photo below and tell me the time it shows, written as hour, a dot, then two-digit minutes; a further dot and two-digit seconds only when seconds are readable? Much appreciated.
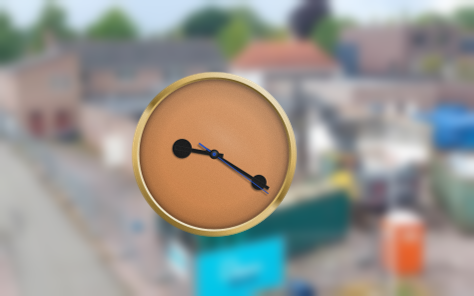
9.20.21
